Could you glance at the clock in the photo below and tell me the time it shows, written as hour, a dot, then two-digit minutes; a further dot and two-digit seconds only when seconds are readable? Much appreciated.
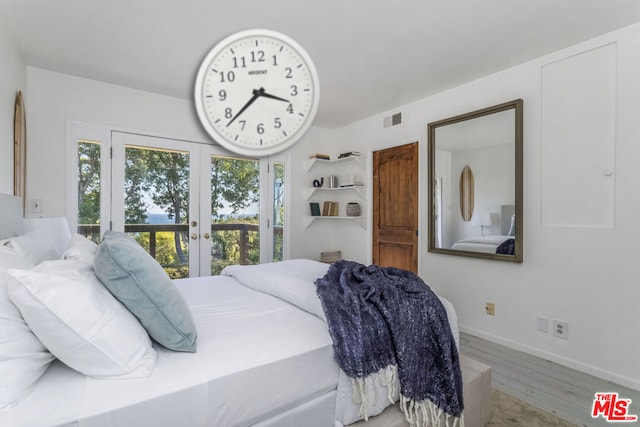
3.38
